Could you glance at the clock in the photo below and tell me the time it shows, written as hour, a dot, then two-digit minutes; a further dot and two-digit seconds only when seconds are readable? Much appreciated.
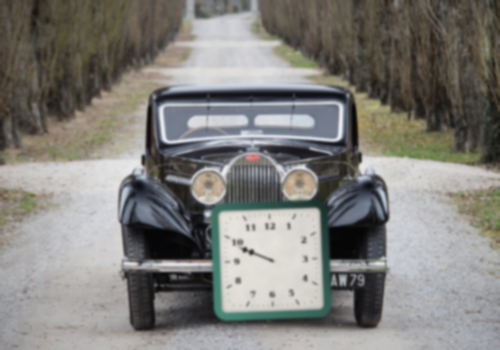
9.49
